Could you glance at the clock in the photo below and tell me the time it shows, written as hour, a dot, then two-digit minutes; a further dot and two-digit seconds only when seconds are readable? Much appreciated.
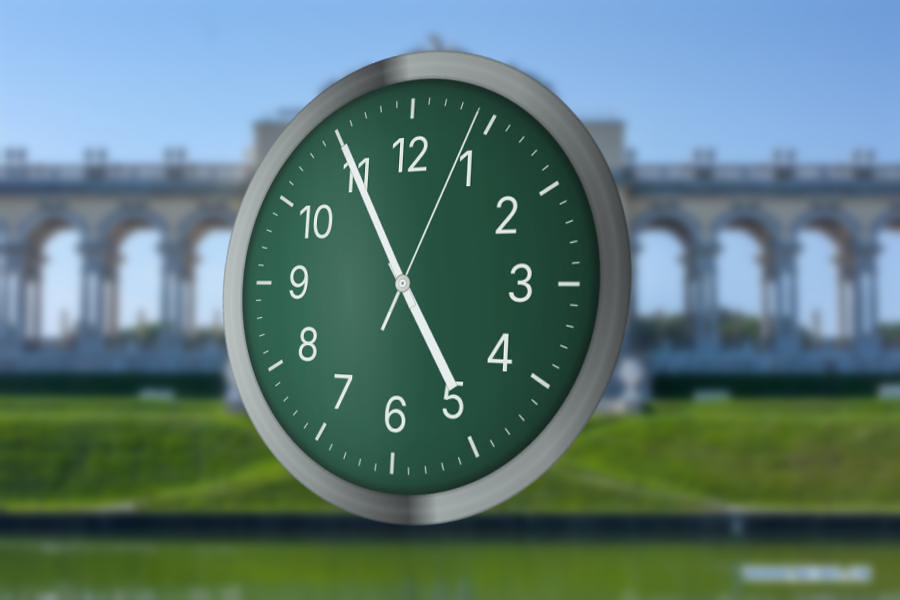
4.55.04
